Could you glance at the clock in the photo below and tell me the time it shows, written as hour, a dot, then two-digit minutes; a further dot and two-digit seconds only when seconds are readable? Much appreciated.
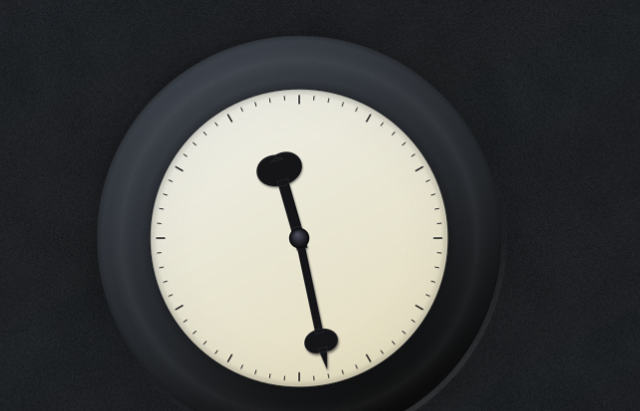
11.28
